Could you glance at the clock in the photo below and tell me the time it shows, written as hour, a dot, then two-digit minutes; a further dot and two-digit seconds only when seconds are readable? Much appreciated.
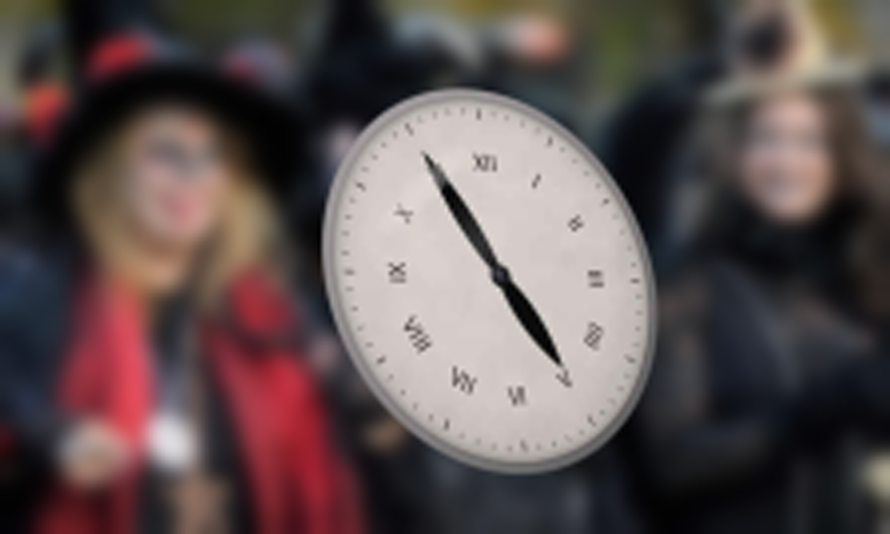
4.55
